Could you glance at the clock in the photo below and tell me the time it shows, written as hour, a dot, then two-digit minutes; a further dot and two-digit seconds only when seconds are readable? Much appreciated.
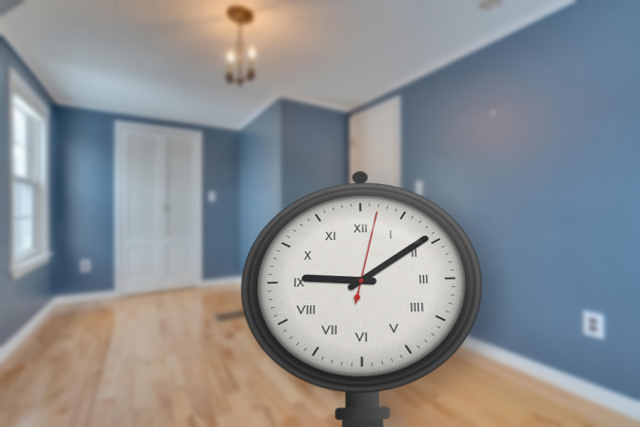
9.09.02
